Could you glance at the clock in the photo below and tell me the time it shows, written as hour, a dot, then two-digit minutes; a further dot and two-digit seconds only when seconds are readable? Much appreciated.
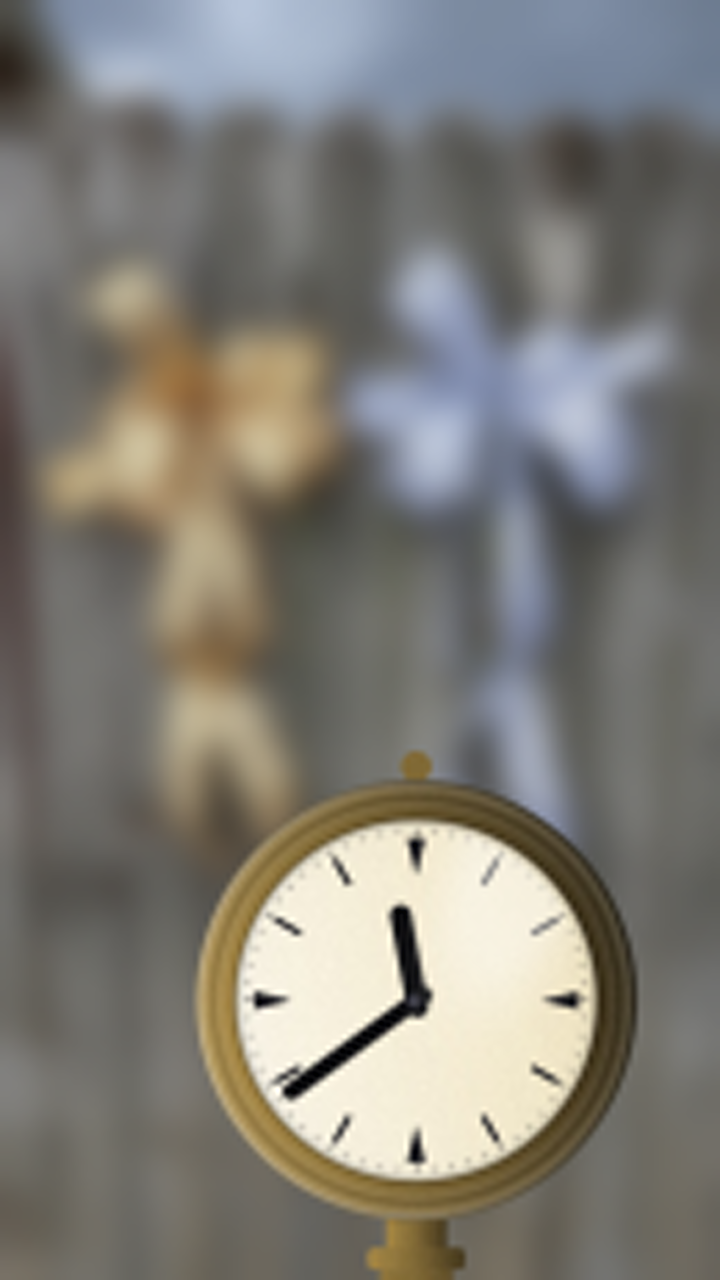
11.39
